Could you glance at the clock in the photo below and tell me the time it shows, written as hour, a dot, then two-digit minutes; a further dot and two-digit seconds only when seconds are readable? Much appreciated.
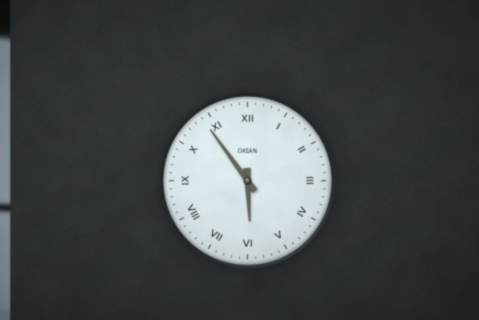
5.54
